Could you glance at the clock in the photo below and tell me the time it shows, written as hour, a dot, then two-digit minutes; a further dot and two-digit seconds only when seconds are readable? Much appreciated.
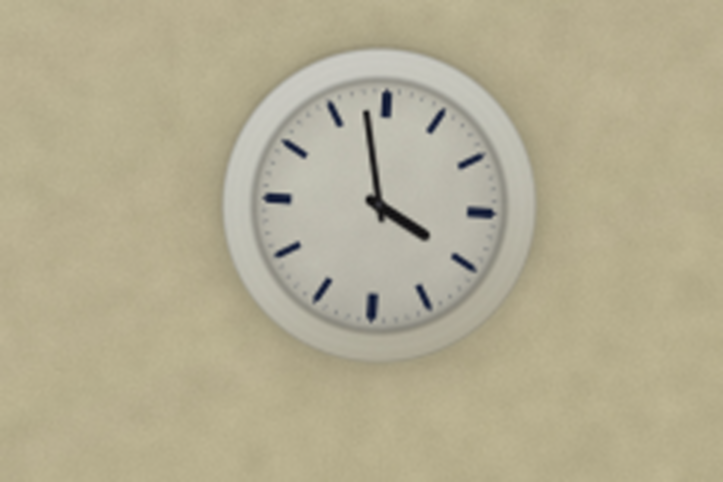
3.58
